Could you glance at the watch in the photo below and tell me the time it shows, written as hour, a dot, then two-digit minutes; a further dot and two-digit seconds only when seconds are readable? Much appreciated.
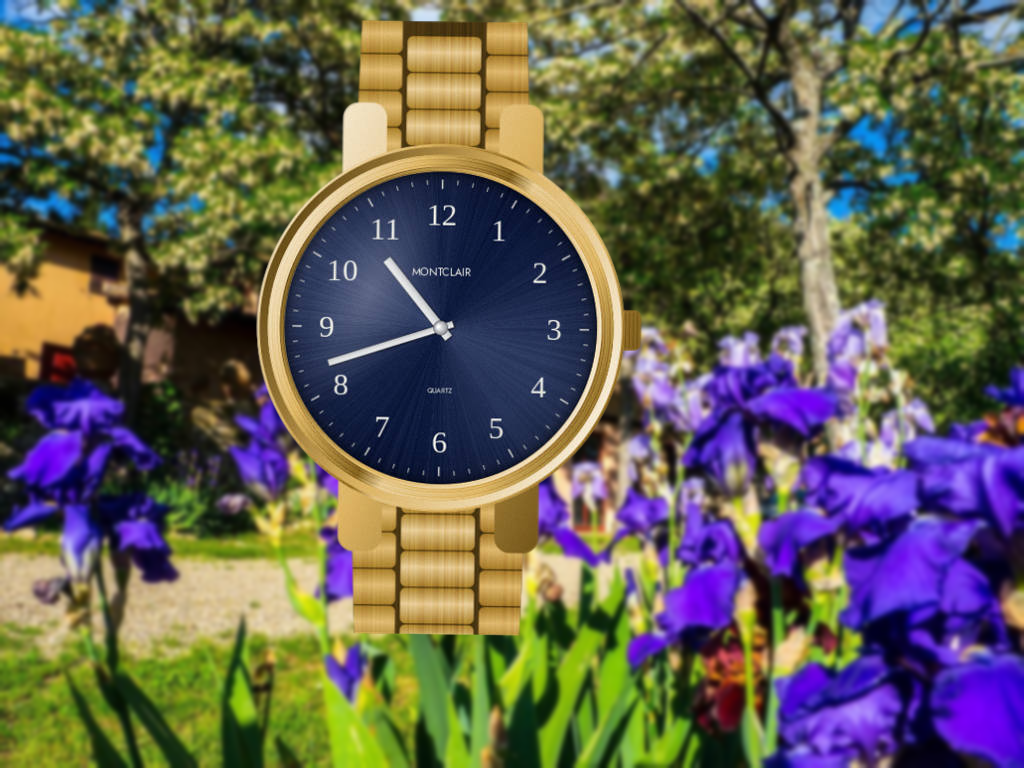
10.42
